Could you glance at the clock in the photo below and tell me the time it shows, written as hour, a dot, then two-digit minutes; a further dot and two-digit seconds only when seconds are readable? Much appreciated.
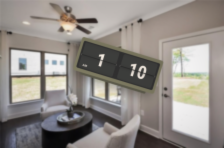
1.10
